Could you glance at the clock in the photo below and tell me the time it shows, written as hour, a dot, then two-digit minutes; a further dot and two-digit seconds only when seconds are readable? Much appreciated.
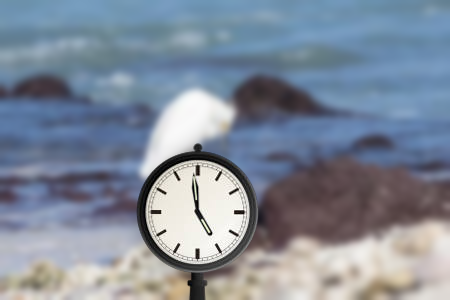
4.59
